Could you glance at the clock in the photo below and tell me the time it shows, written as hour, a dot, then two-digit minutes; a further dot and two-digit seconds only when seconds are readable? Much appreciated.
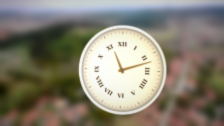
11.12
